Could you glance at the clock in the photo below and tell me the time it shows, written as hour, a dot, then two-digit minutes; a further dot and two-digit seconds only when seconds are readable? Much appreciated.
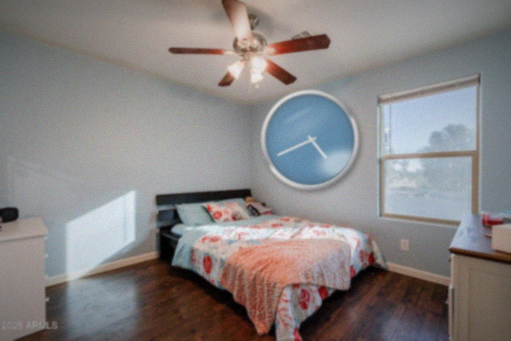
4.41
